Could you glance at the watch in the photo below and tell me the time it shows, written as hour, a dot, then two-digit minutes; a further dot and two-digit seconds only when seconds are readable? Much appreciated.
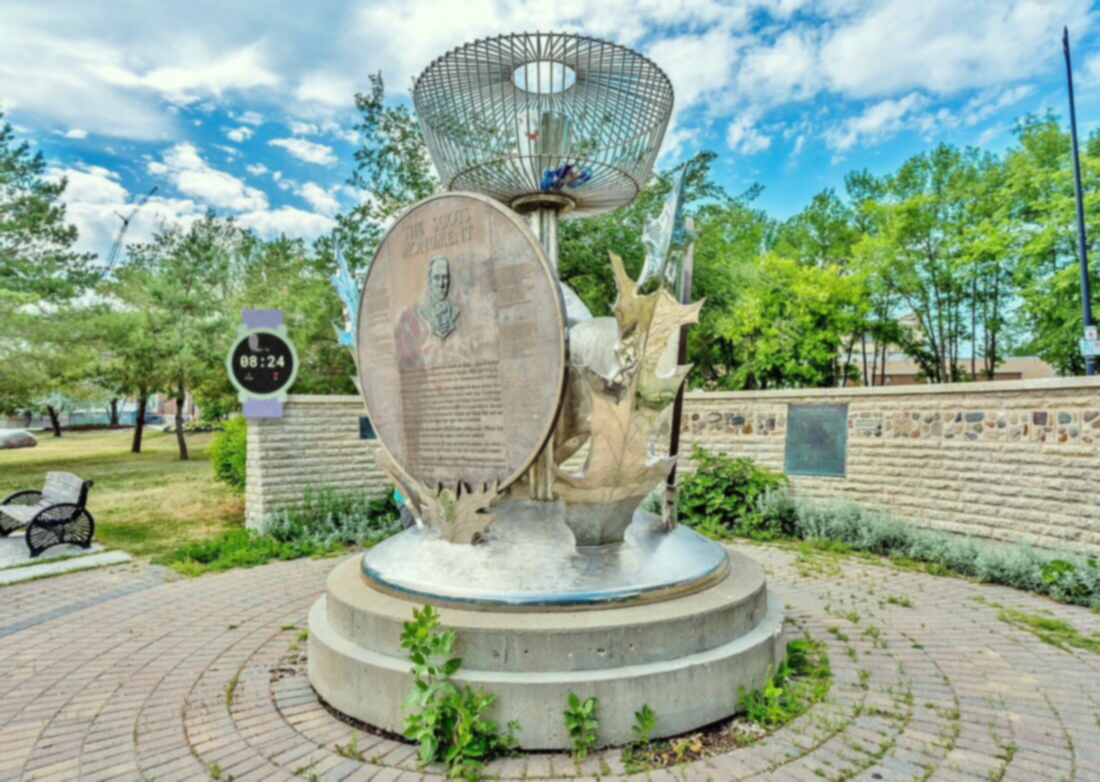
8.24
